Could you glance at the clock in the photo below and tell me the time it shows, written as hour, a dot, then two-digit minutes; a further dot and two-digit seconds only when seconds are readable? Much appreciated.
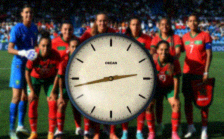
2.43
